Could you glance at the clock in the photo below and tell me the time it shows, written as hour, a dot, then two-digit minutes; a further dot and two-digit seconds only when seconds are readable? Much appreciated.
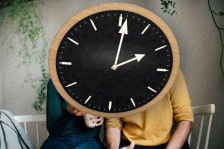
2.01
